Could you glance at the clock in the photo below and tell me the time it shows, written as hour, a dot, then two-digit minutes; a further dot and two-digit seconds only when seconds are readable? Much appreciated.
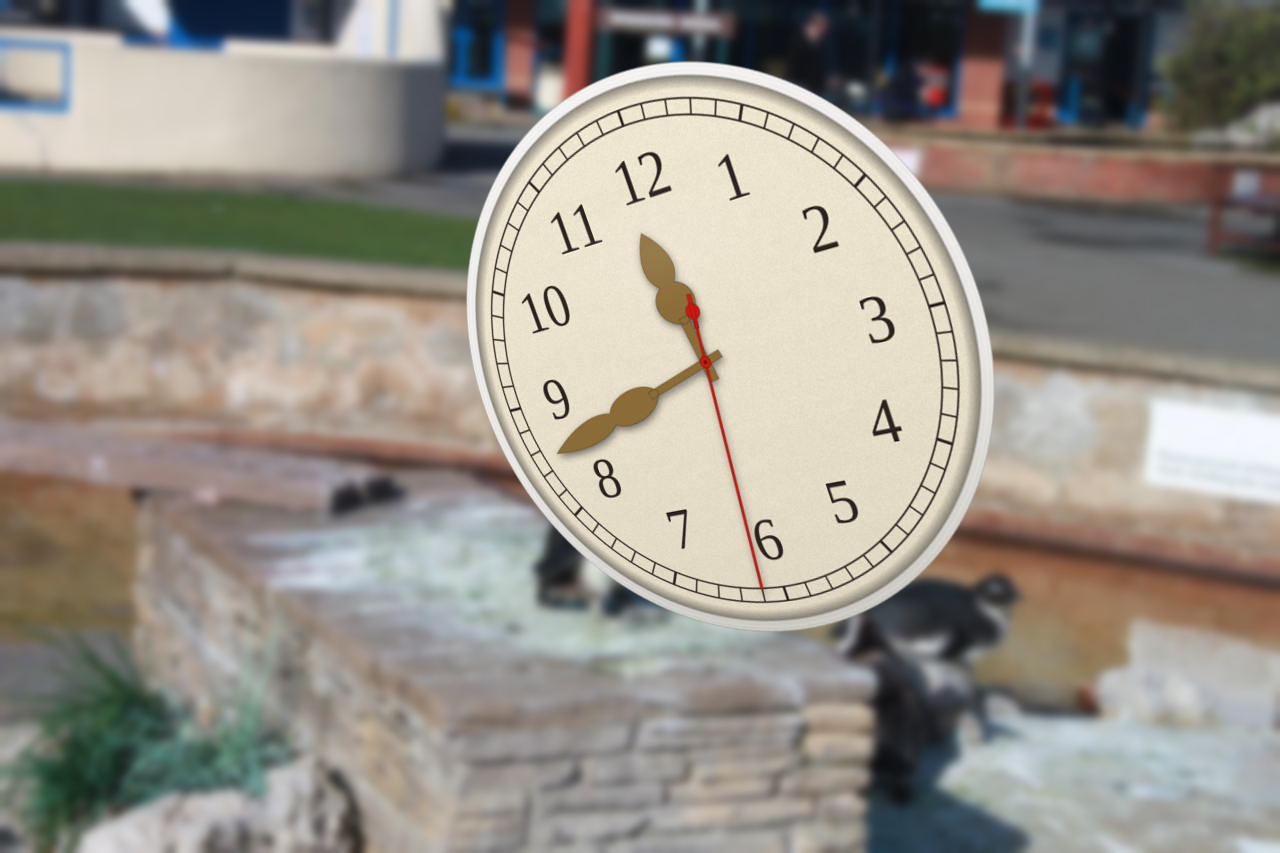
11.42.31
